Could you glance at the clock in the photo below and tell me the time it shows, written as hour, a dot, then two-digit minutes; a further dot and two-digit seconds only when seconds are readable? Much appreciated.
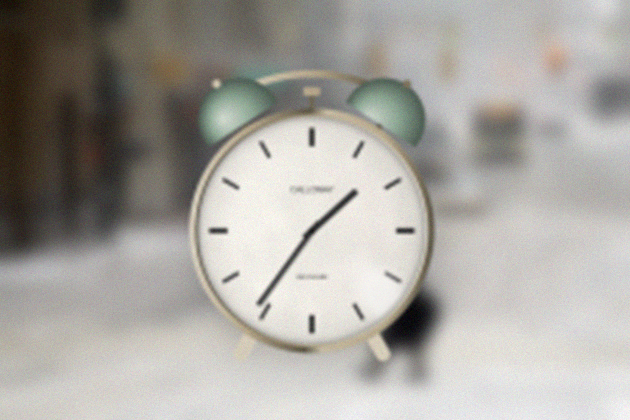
1.36
